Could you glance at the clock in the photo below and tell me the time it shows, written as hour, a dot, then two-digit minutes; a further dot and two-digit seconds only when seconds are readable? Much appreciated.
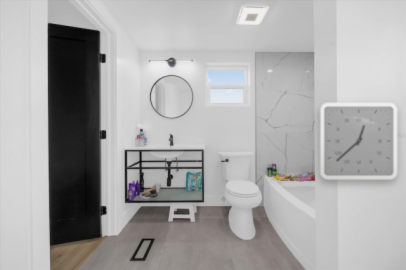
12.38
